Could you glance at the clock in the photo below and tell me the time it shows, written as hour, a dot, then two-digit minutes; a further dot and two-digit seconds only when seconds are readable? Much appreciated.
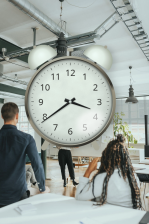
3.39
